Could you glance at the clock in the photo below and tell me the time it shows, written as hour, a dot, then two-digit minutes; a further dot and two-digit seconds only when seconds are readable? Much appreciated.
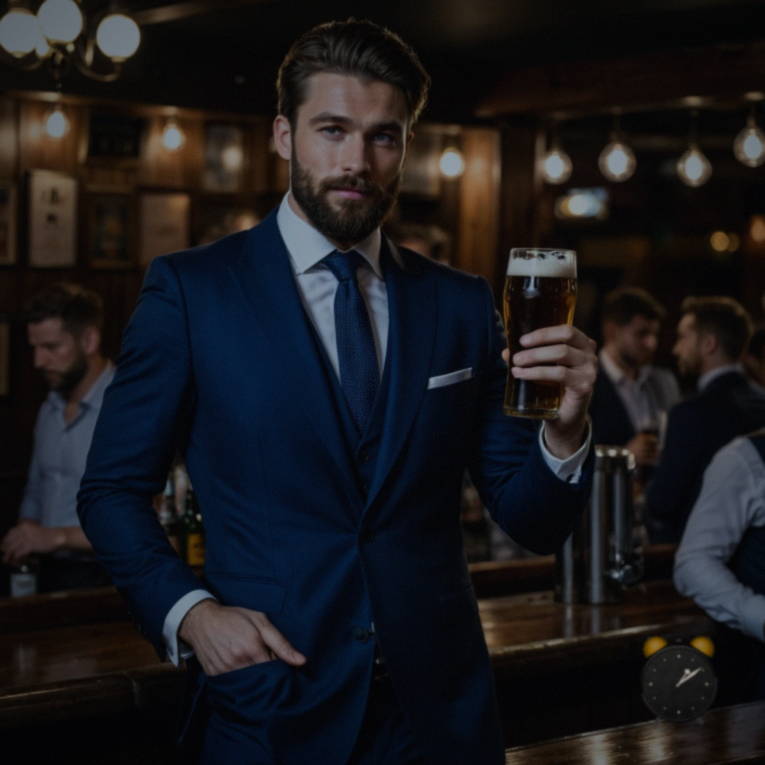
1.09
